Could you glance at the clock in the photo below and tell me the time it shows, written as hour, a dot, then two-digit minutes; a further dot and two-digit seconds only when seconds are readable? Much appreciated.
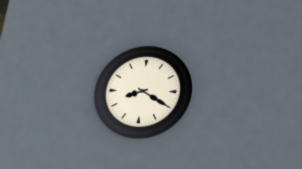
8.20
